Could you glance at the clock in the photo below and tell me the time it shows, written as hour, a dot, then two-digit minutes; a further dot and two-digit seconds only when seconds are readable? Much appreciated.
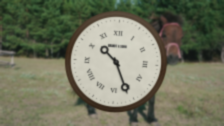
10.26
